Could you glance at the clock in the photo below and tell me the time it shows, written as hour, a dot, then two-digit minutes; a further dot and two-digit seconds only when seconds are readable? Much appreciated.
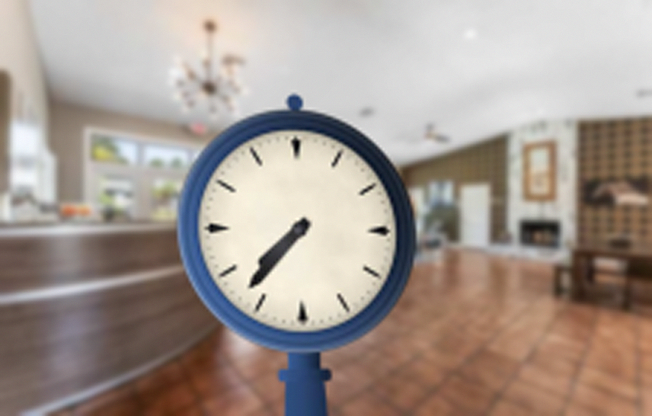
7.37
